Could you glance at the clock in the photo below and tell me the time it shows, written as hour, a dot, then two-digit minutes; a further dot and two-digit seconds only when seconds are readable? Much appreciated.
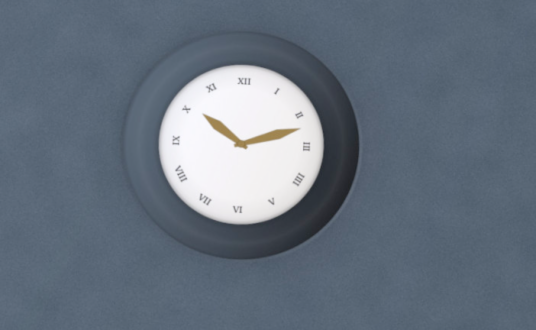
10.12
